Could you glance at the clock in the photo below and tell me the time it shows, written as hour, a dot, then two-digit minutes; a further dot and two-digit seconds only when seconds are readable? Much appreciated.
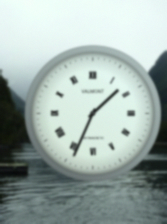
1.34
